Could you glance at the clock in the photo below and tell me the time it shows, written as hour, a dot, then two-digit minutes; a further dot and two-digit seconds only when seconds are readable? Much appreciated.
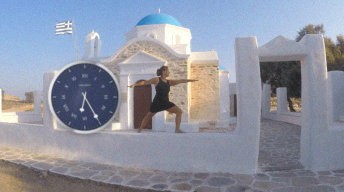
6.25
